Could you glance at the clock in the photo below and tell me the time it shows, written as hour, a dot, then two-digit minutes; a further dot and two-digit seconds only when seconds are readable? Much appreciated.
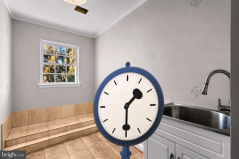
1.30
